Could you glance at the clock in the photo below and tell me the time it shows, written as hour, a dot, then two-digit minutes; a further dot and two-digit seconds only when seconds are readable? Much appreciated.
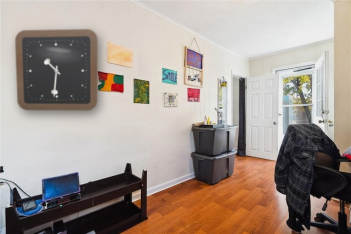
10.31
